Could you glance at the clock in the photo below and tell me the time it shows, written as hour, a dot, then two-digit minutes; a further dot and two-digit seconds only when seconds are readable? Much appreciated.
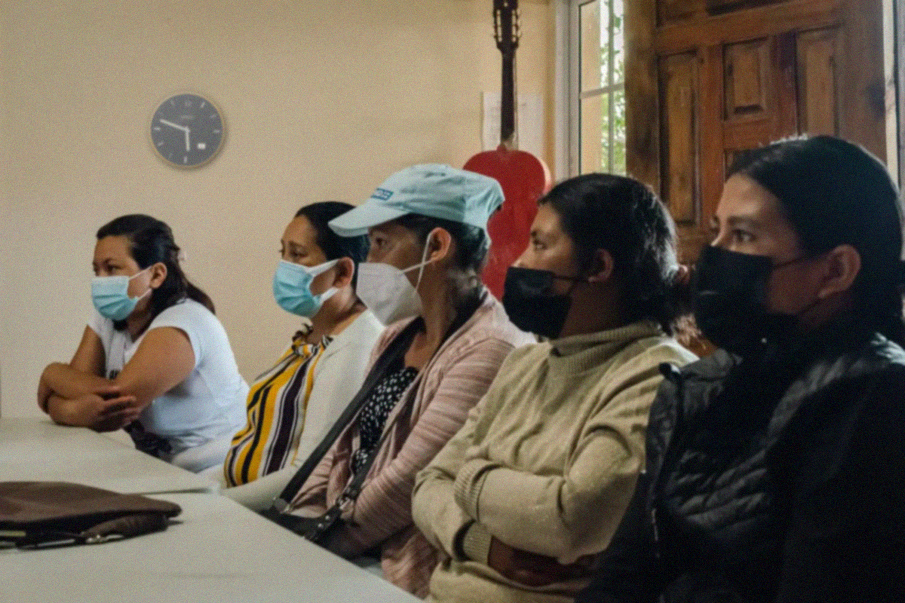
5.48
